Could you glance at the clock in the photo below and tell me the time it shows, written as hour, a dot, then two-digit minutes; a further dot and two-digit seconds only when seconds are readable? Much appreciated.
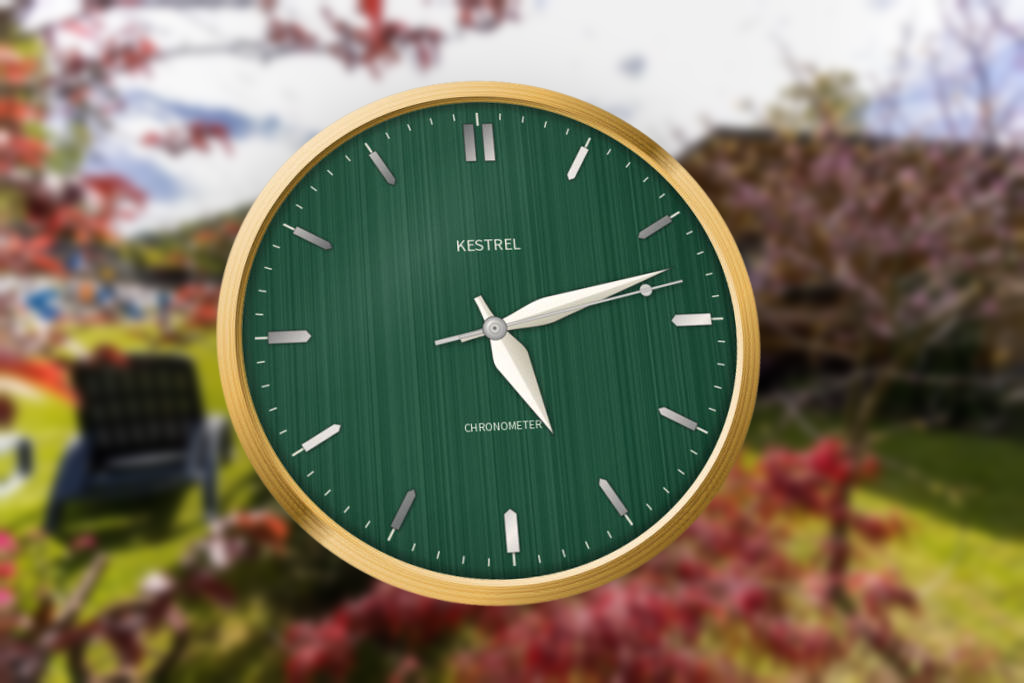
5.12.13
